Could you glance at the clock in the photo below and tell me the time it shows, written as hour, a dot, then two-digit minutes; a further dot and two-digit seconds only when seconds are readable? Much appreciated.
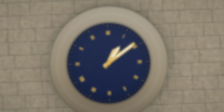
1.09
